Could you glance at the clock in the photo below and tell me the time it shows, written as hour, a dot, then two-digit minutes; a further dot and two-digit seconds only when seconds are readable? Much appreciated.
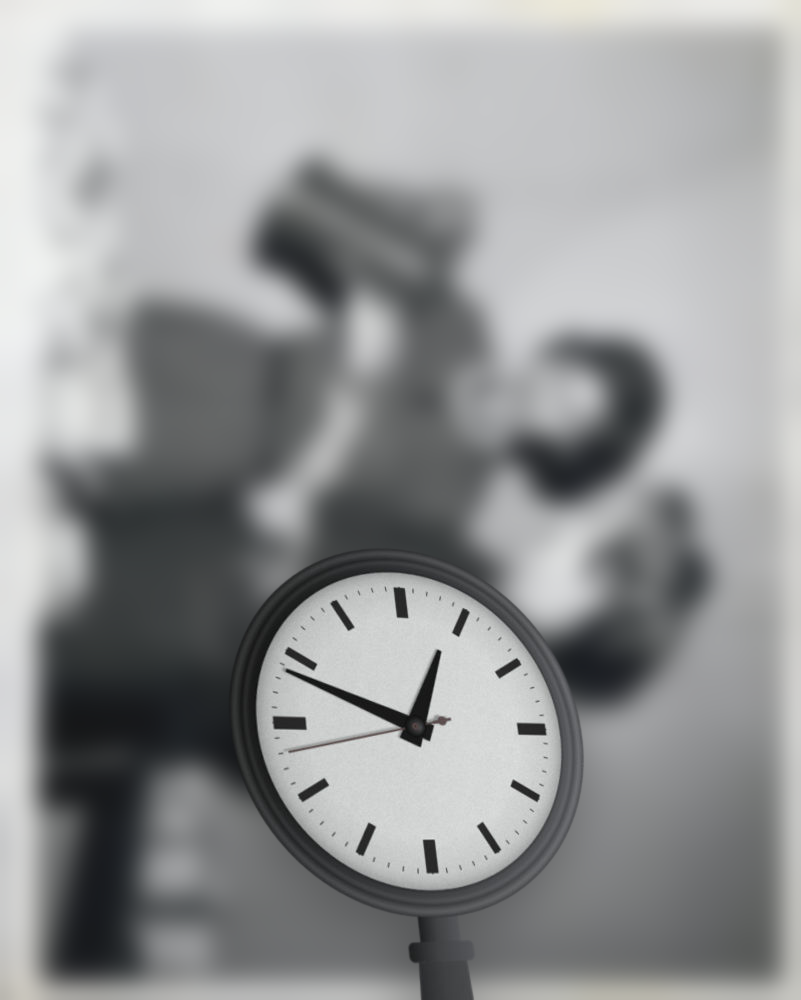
12.48.43
